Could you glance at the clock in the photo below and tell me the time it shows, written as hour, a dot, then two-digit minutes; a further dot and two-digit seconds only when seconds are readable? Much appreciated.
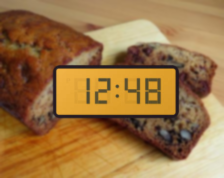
12.48
